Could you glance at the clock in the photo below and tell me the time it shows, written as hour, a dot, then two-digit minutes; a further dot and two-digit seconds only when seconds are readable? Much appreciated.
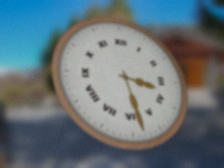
3.28
